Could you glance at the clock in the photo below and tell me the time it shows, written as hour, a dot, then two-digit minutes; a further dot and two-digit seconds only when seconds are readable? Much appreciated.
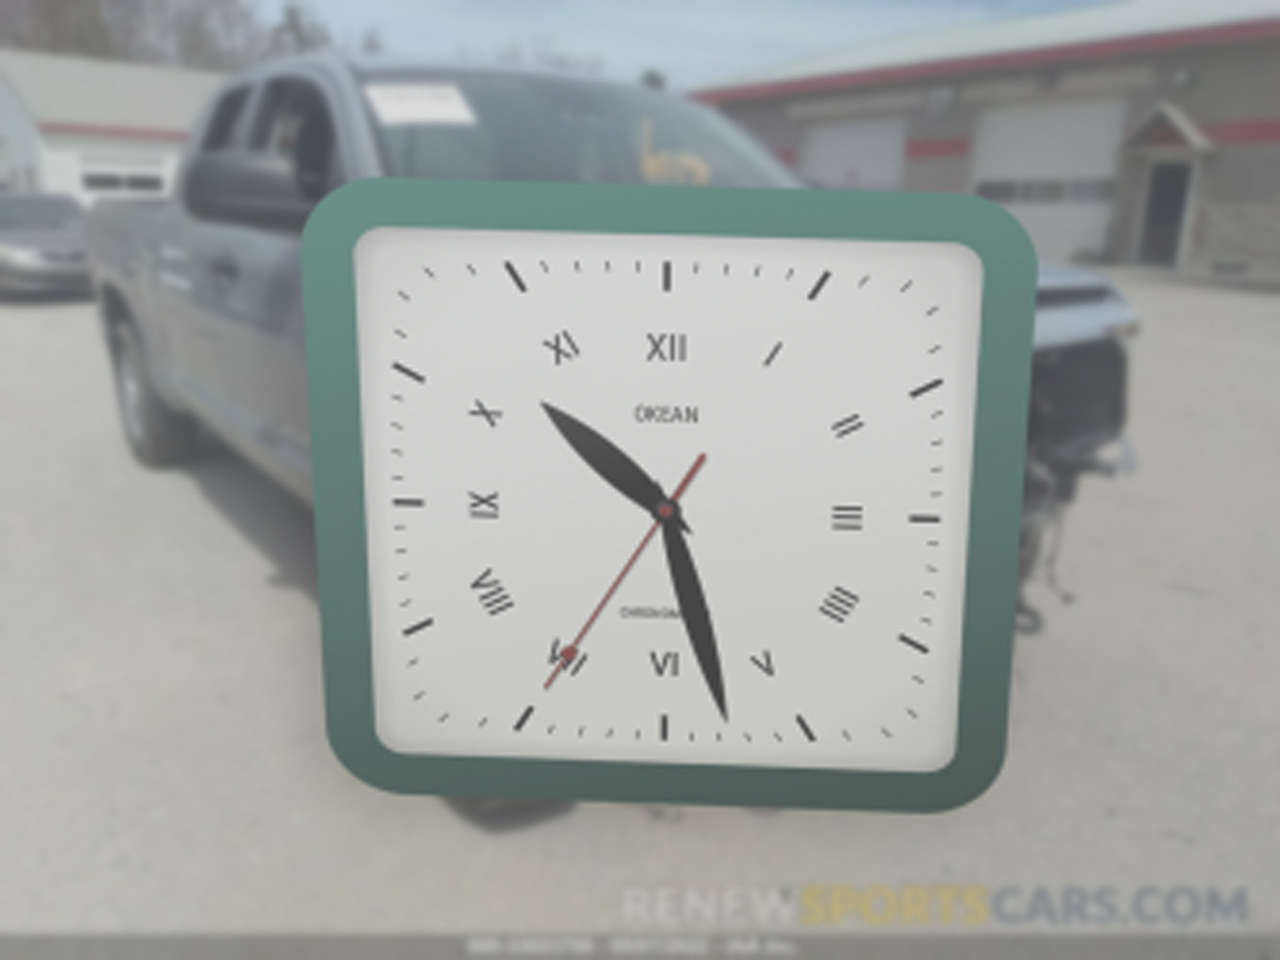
10.27.35
